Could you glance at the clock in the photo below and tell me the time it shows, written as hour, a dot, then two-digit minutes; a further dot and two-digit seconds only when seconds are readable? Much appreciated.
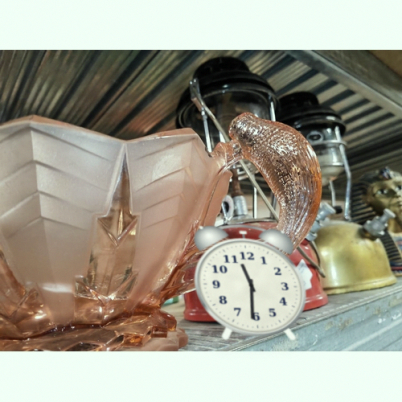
11.31
